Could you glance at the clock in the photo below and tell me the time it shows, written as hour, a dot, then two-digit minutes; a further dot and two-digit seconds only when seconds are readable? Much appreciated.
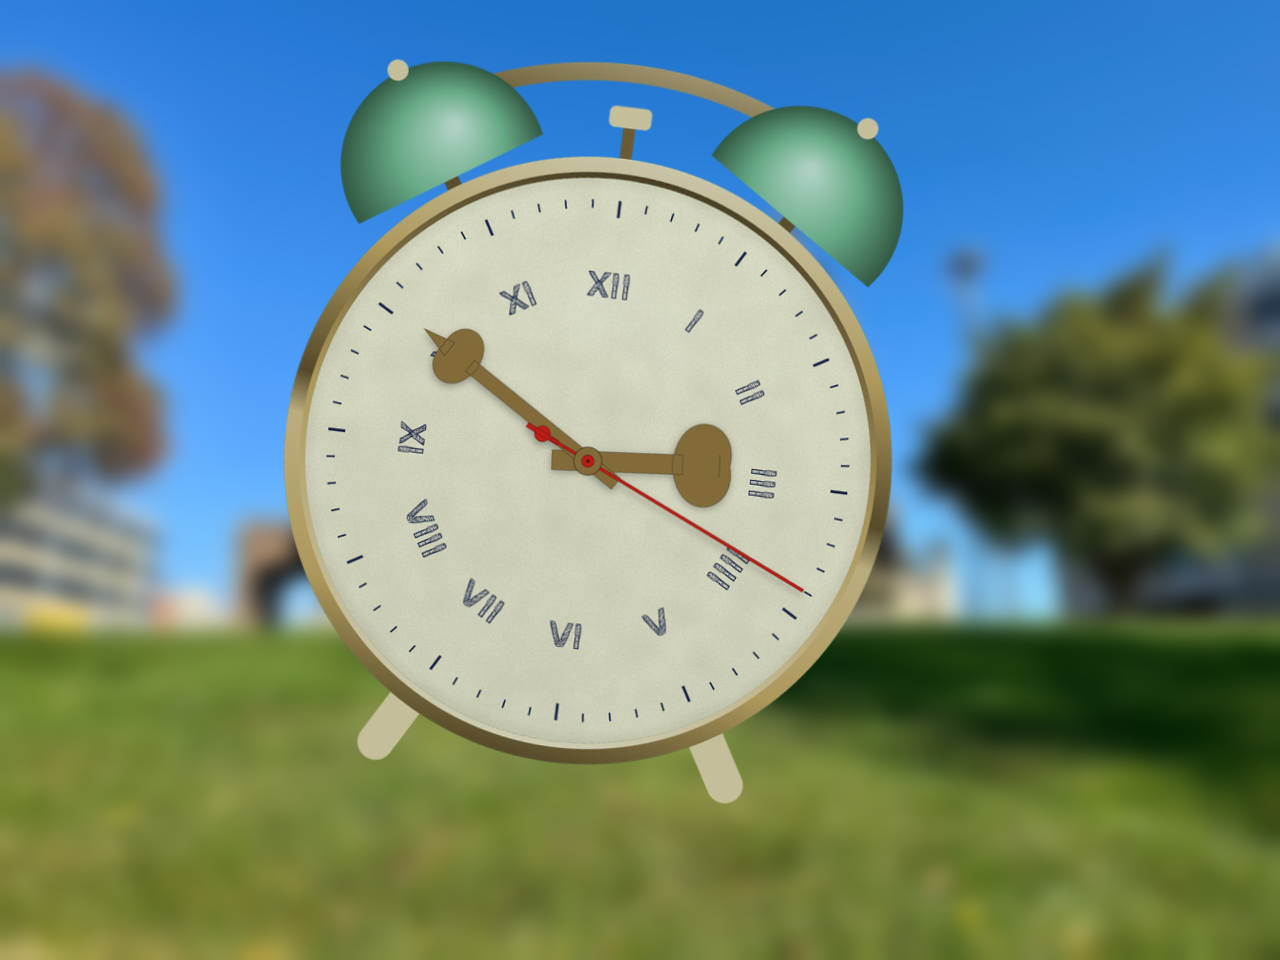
2.50.19
